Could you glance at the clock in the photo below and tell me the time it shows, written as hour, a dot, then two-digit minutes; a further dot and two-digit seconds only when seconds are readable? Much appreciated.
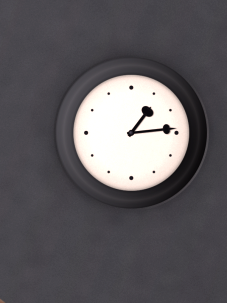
1.14
